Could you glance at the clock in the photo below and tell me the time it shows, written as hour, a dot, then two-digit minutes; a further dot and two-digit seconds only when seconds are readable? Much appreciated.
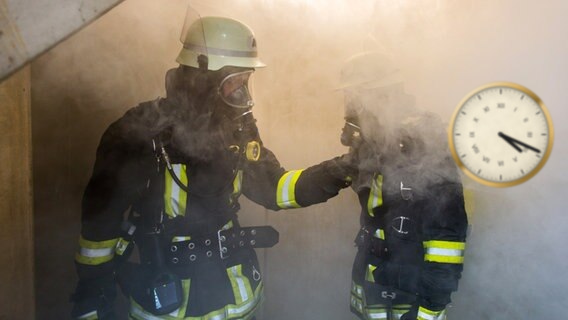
4.19
